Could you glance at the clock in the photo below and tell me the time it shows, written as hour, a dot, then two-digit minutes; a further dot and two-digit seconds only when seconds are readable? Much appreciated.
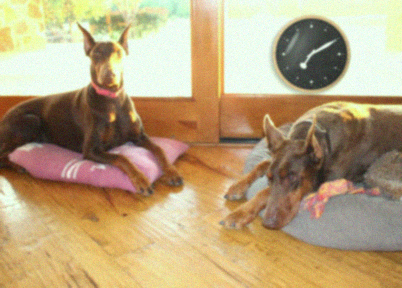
7.10
